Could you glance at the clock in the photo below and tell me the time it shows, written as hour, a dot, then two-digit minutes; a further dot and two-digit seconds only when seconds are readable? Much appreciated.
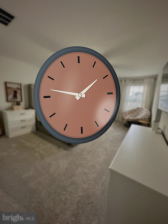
1.47
